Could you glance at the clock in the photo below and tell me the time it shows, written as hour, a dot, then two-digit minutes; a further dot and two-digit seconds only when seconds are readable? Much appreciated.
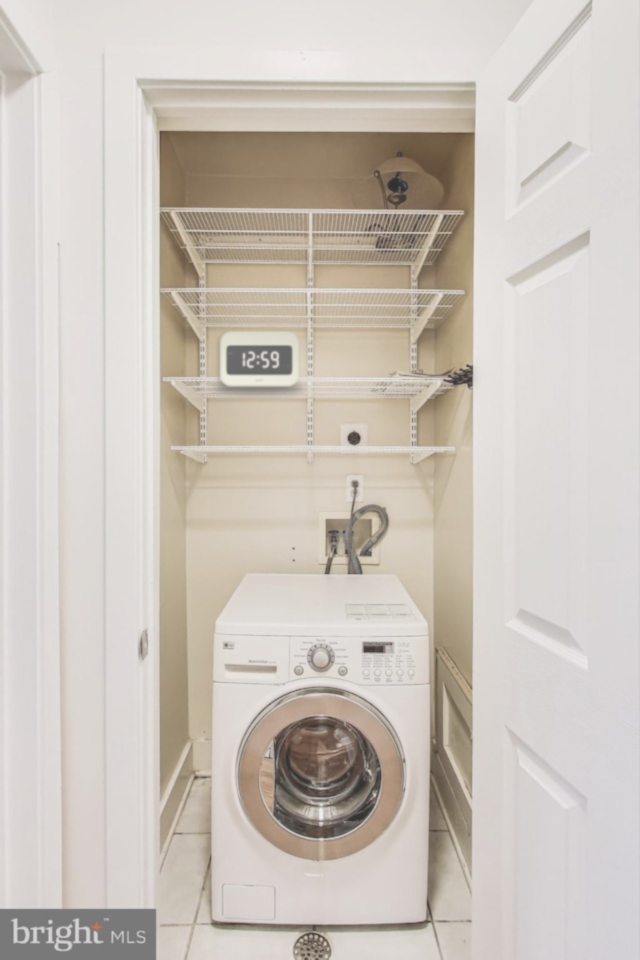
12.59
